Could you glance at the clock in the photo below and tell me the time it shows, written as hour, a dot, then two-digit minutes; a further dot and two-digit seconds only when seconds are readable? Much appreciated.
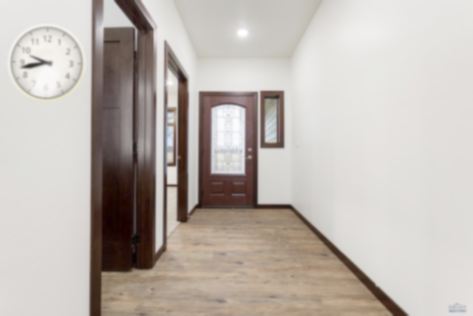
9.43
